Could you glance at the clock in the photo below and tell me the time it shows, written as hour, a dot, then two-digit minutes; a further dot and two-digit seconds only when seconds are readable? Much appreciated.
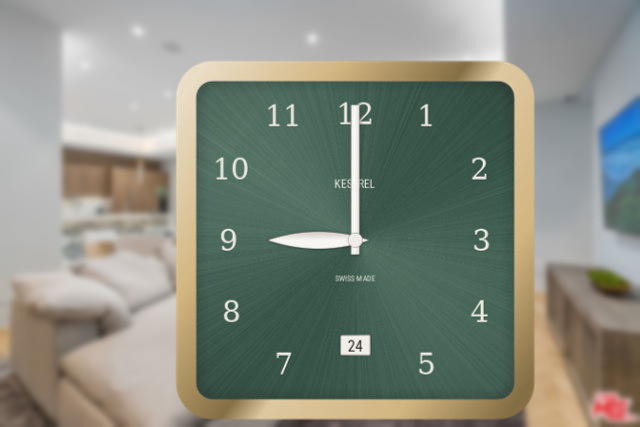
9.00
